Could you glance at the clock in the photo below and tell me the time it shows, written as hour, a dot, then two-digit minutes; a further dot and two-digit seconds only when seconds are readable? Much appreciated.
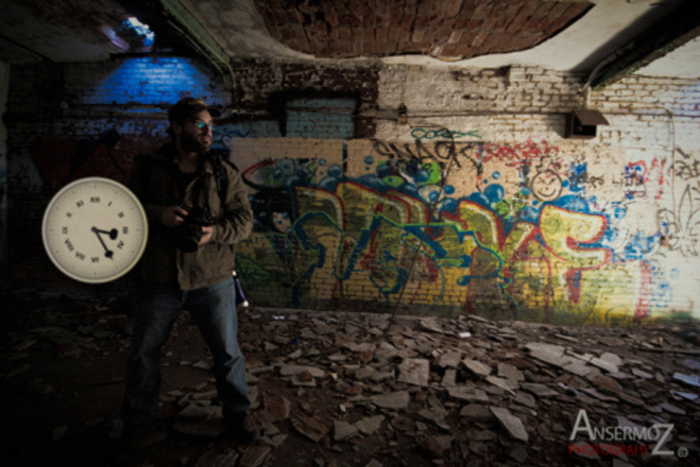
3.25
